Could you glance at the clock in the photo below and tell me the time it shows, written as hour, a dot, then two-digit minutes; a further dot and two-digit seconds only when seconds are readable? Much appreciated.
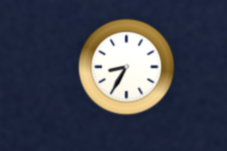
8.35
